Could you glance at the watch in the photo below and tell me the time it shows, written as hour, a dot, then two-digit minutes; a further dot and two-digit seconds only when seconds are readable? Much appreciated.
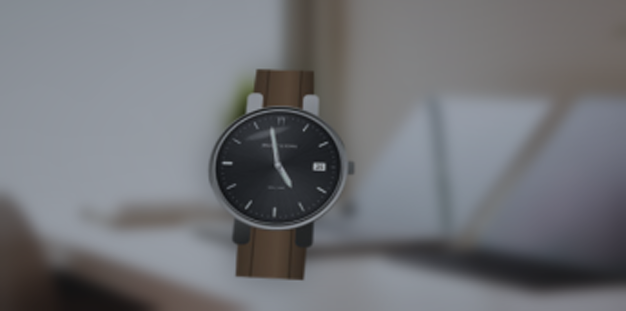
4.58
